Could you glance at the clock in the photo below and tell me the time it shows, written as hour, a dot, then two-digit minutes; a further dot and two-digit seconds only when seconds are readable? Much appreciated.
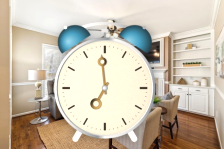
6.59
